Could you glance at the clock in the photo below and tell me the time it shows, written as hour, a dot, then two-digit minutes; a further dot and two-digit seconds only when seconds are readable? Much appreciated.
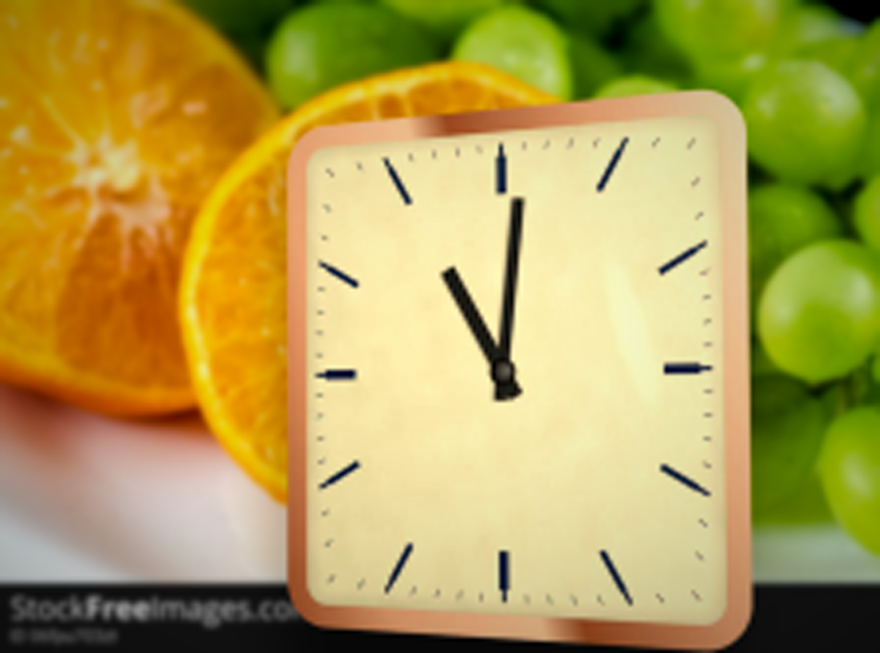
11.01
